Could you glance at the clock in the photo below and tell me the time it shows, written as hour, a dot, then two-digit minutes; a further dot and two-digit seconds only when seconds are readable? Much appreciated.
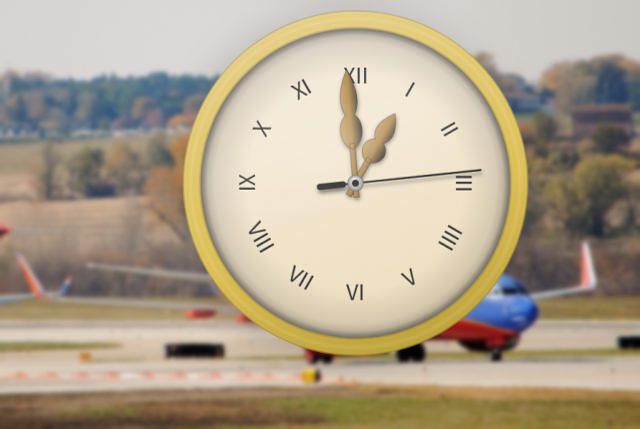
12.59.14
